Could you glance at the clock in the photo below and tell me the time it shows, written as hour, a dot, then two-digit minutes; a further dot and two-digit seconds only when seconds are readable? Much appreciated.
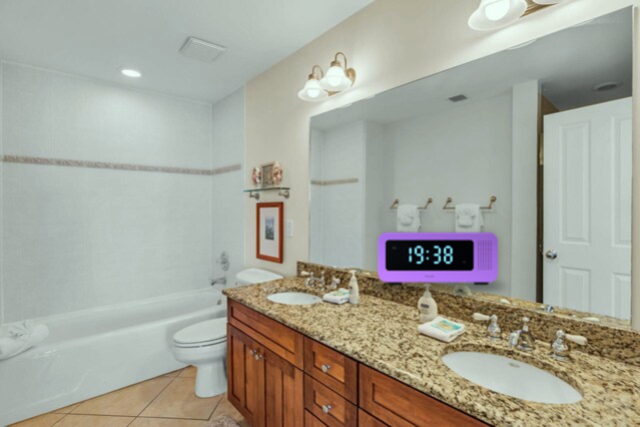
19.38
